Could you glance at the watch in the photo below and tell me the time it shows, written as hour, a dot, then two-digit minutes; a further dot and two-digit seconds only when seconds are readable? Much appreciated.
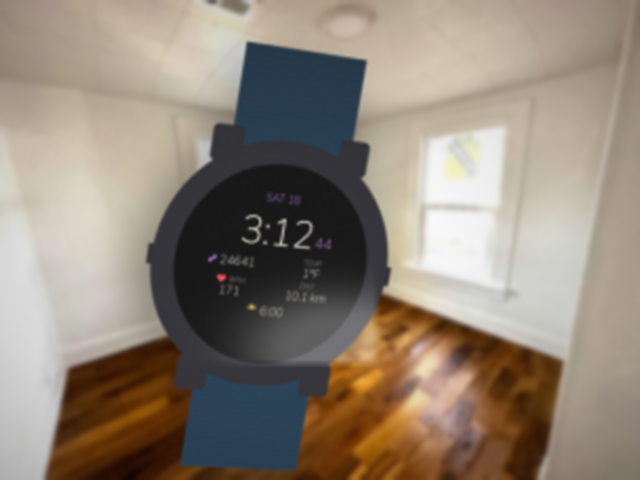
3.12
